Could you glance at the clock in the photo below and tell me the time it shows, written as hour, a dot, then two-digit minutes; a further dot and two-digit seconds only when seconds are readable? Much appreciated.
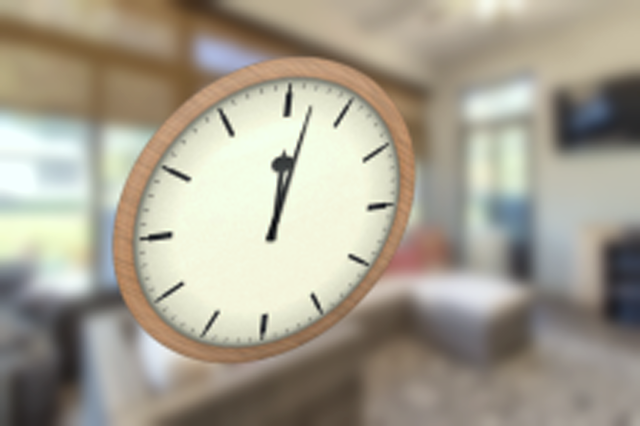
12.02
